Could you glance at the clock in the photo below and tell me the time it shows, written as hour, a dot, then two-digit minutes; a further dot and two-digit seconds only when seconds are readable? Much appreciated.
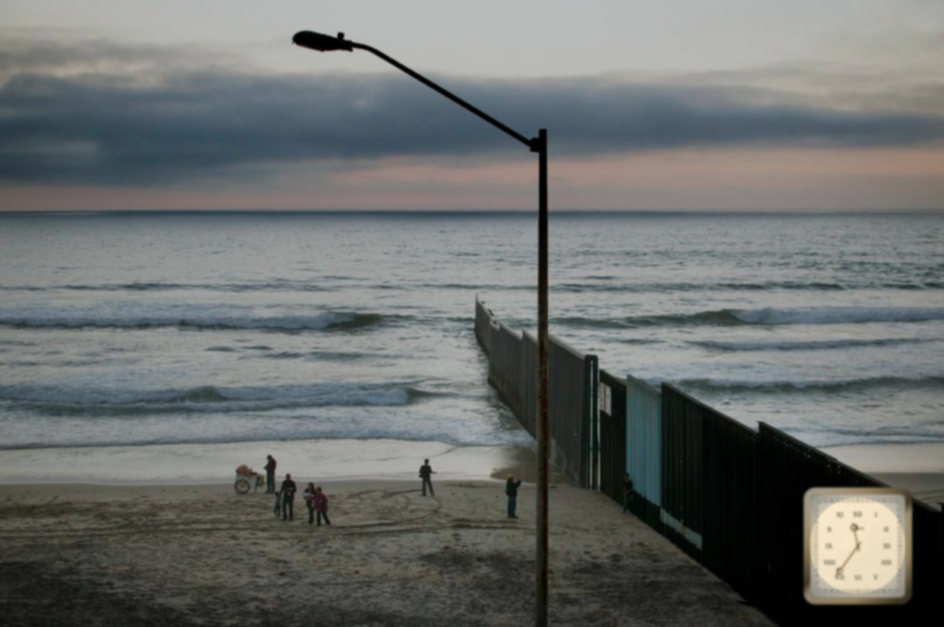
11.36
